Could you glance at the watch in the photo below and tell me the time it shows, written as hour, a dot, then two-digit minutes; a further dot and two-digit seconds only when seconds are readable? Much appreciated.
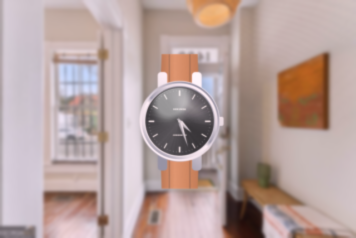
4.27
